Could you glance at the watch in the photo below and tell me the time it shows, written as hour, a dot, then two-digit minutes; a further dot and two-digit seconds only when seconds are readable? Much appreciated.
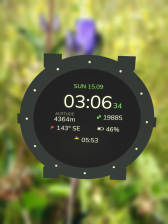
3.06.34
